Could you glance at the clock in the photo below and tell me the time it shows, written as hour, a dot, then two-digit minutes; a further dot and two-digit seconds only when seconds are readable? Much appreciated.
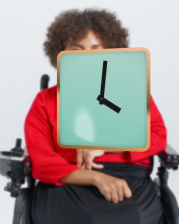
4.01
